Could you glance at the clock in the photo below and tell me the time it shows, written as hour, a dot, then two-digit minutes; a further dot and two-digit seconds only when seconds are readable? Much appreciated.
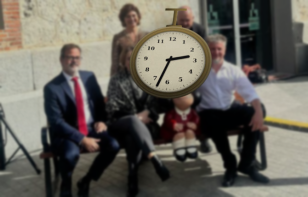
2.33
